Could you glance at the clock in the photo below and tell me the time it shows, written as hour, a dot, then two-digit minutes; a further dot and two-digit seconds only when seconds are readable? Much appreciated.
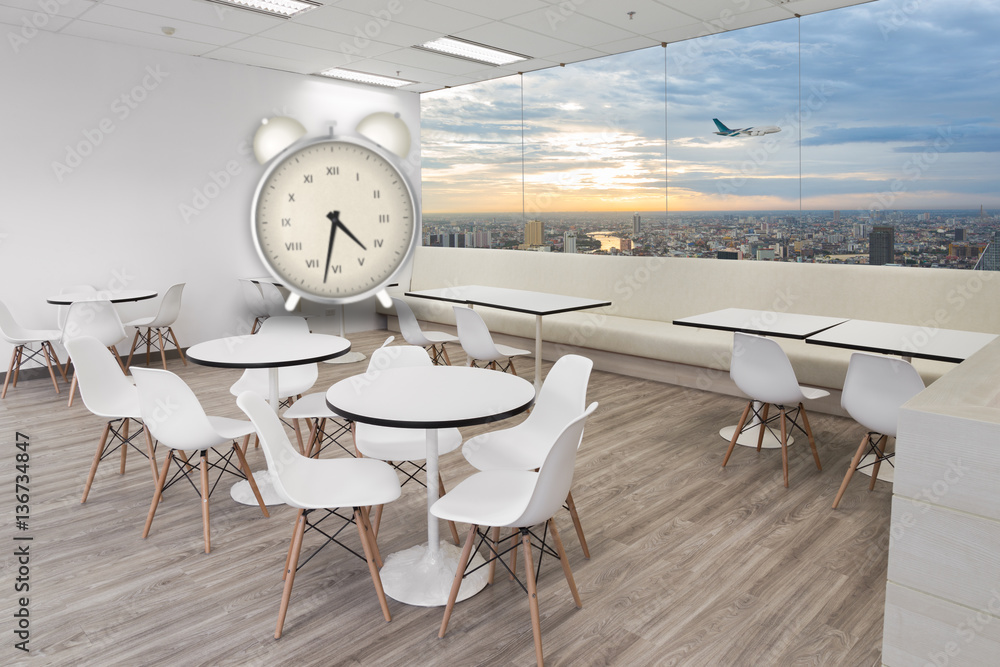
4.32
